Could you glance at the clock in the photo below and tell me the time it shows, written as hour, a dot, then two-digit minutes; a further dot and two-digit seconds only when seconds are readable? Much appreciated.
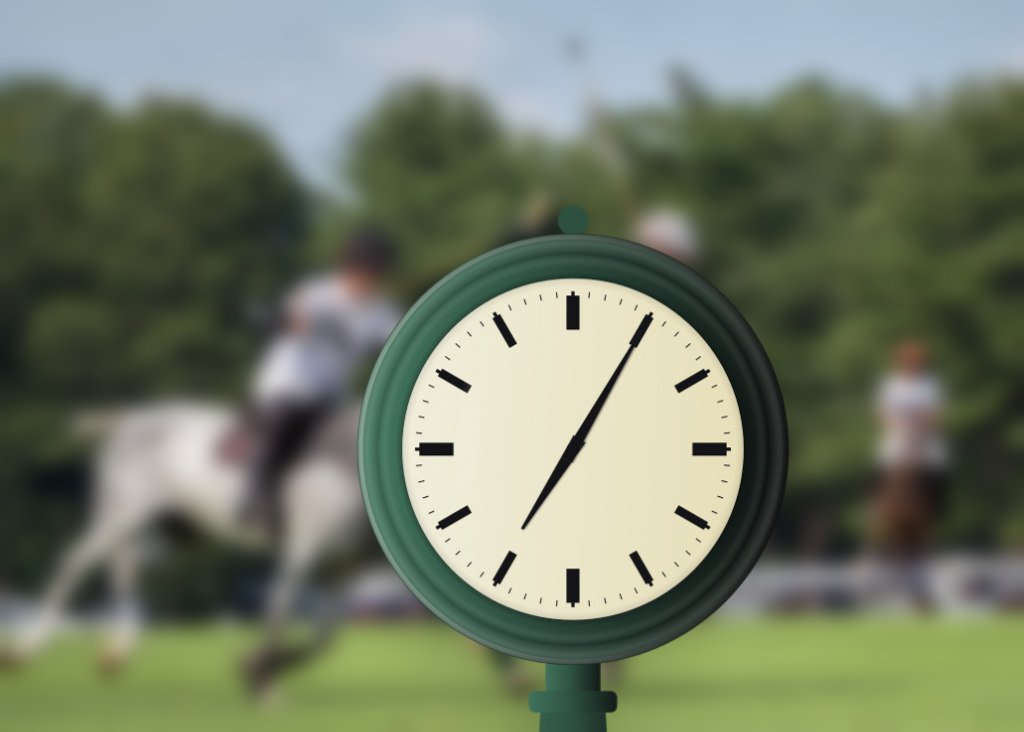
7.05
